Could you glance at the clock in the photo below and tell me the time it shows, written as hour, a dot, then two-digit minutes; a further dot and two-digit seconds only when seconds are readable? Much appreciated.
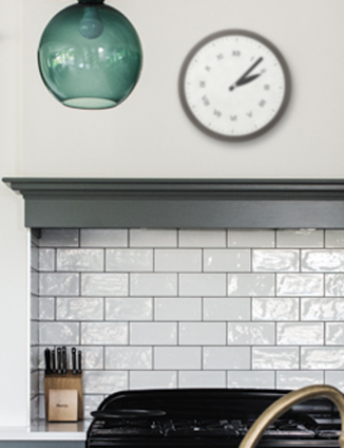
2.07
